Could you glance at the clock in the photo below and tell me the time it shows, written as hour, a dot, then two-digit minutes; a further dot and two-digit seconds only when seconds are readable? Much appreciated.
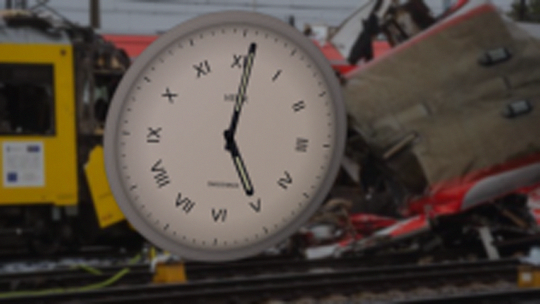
5.01
